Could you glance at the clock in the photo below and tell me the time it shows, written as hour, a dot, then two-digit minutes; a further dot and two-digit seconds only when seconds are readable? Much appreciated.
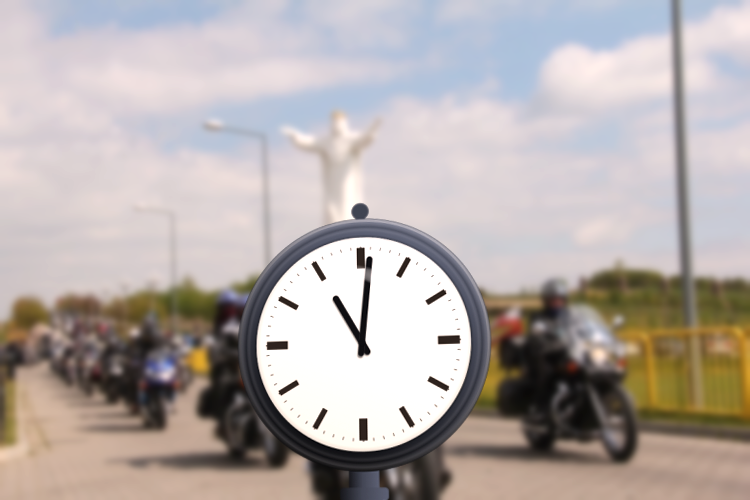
11.01
